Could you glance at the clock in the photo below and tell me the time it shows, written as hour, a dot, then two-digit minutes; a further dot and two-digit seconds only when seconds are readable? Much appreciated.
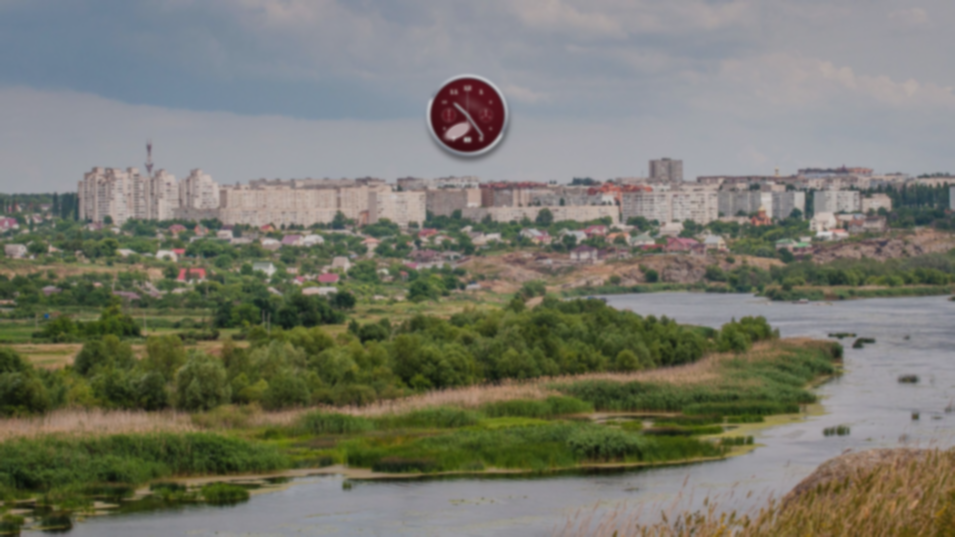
10.24
